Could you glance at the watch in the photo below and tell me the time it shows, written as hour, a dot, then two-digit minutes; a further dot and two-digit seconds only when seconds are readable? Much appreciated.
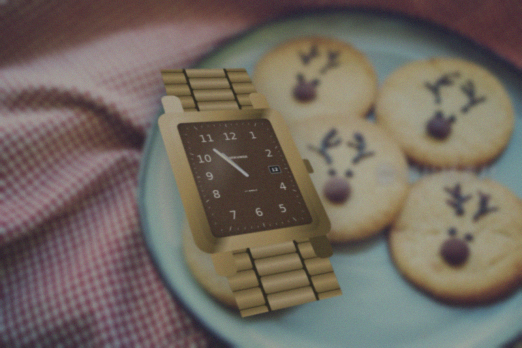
10.54
